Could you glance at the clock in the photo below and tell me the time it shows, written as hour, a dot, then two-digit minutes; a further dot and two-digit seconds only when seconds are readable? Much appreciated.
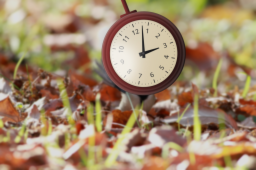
3.03
